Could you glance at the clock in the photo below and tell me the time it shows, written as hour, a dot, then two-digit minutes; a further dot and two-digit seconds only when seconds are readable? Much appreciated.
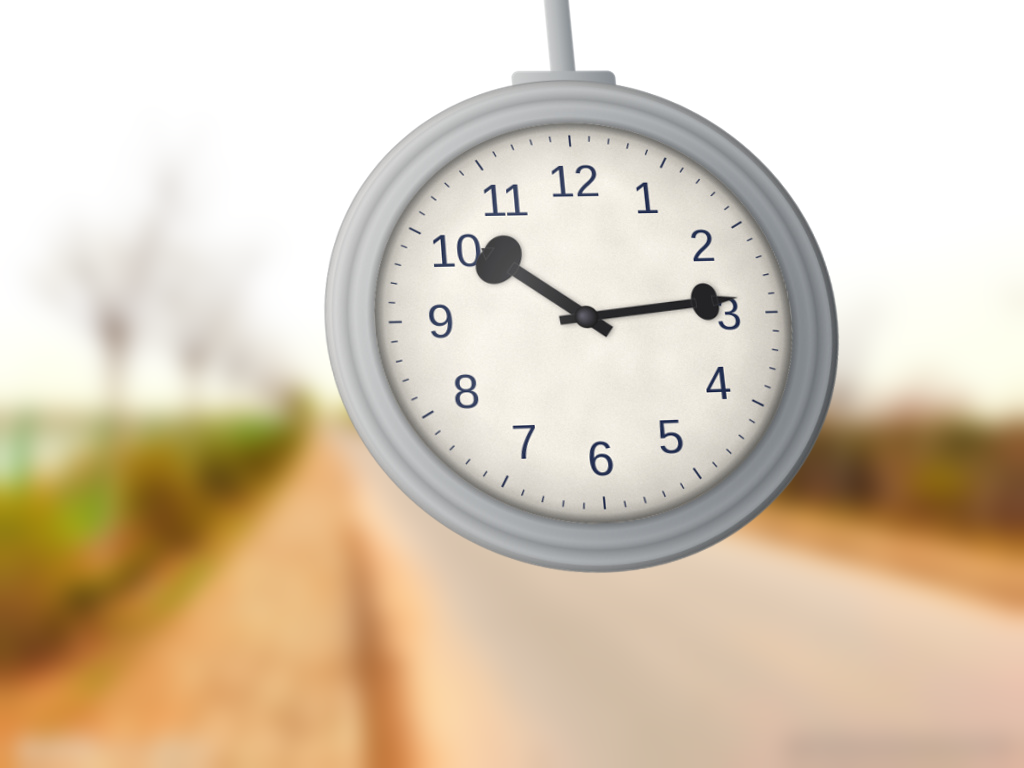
10.14
